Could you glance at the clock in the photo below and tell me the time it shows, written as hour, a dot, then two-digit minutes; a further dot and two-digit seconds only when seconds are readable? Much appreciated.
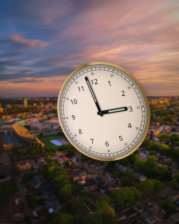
2.58
